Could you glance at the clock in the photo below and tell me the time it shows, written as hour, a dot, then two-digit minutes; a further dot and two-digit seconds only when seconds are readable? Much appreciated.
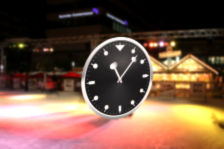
11.07
